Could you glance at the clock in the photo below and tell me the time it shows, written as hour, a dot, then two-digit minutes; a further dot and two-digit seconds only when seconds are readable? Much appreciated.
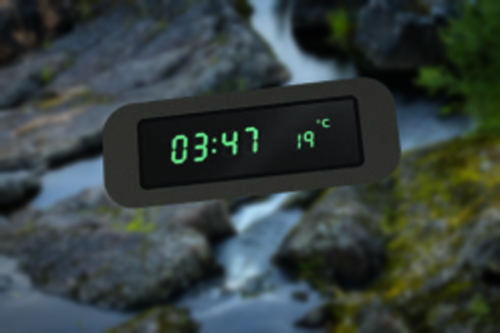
3.47
